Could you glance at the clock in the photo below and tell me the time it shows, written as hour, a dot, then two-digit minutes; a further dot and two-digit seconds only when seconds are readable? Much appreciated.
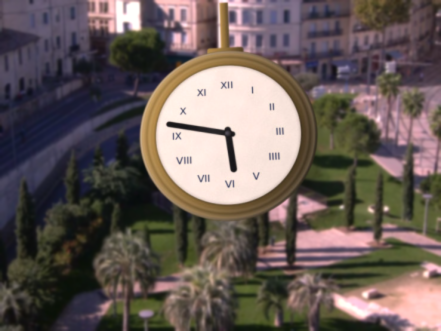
5.47
